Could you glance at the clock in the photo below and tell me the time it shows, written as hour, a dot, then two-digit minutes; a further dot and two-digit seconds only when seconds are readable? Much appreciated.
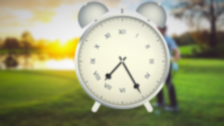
7.25
